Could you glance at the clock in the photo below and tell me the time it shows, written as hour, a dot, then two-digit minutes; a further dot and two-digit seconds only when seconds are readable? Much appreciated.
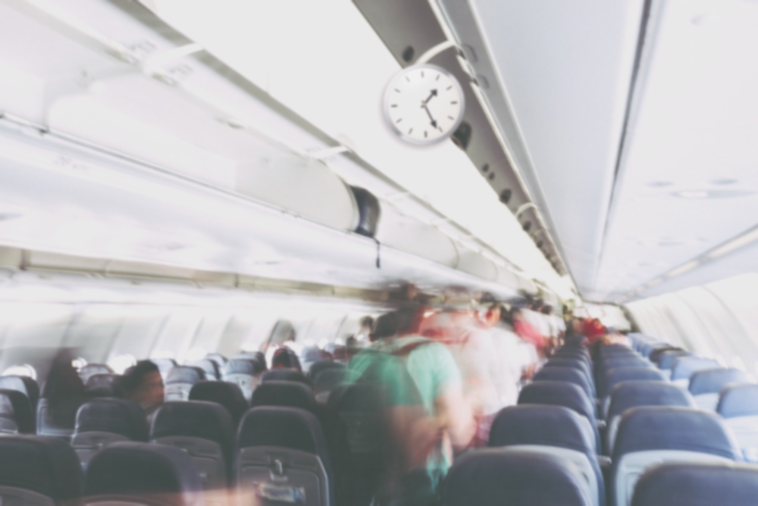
1.26
